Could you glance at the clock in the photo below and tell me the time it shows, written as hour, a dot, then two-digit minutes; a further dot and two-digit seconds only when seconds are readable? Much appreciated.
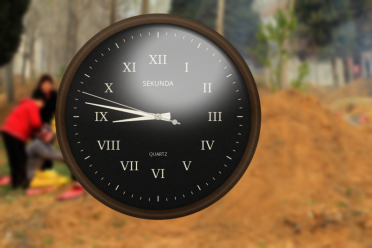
8.46.48
